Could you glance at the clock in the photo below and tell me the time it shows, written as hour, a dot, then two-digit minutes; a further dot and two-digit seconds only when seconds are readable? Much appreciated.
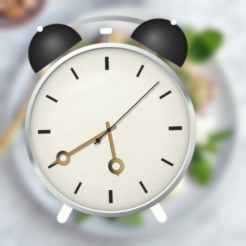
5.40.08
